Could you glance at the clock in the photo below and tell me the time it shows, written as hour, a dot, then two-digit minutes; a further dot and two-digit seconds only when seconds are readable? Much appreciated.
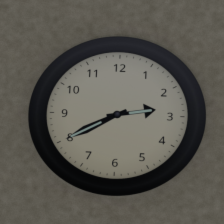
2.40
